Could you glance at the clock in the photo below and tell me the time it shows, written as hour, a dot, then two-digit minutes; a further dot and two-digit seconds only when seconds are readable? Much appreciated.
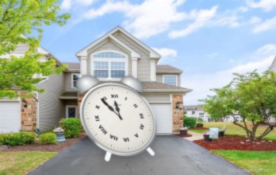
11.54
